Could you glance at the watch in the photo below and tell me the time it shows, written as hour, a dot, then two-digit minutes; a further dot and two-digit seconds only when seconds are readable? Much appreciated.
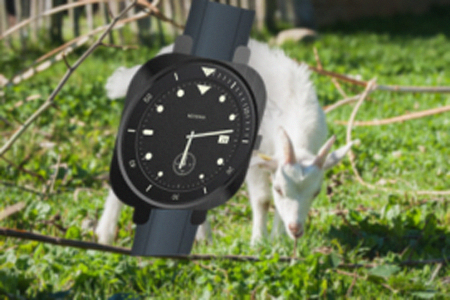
6.13
